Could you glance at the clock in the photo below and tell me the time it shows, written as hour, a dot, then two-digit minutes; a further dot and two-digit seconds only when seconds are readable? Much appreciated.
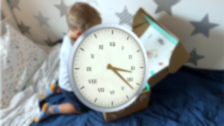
3.22
